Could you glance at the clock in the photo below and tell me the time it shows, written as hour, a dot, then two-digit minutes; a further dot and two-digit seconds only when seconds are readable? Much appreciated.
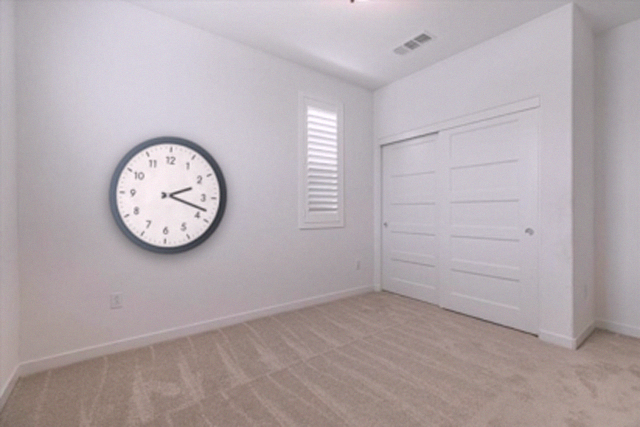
2.18
